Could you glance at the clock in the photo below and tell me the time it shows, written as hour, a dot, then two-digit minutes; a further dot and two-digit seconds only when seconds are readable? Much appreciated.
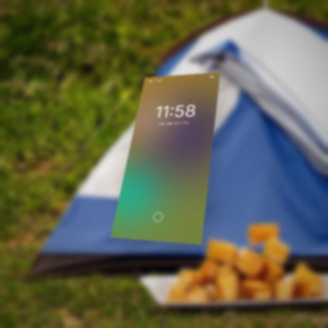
11.58
